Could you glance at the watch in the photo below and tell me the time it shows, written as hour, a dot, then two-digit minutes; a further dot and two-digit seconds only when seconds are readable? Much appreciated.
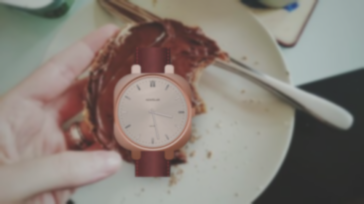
3.28
